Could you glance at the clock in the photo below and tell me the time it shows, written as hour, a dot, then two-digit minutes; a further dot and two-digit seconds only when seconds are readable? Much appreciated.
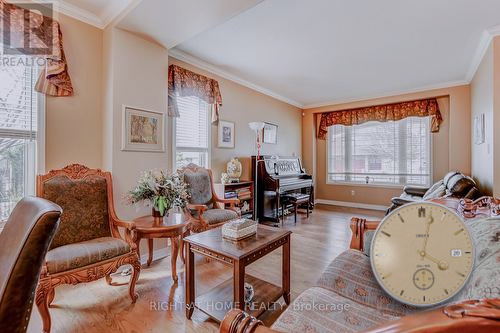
4.02
